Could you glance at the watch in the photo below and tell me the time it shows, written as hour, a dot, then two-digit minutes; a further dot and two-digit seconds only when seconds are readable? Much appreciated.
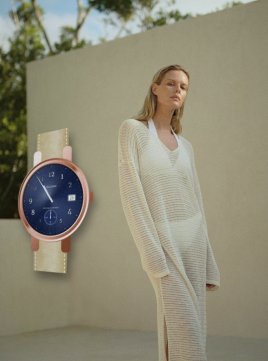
10.54
